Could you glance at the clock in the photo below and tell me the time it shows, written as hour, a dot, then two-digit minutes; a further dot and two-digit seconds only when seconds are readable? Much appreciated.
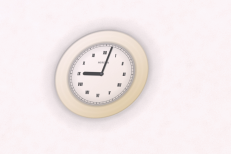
9.02
